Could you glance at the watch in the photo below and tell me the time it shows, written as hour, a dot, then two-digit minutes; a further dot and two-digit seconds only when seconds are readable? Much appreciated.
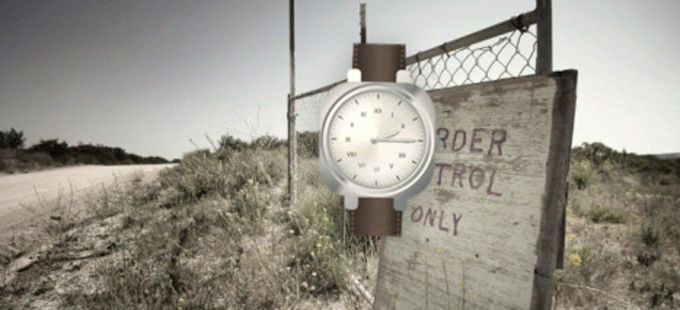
2.15
